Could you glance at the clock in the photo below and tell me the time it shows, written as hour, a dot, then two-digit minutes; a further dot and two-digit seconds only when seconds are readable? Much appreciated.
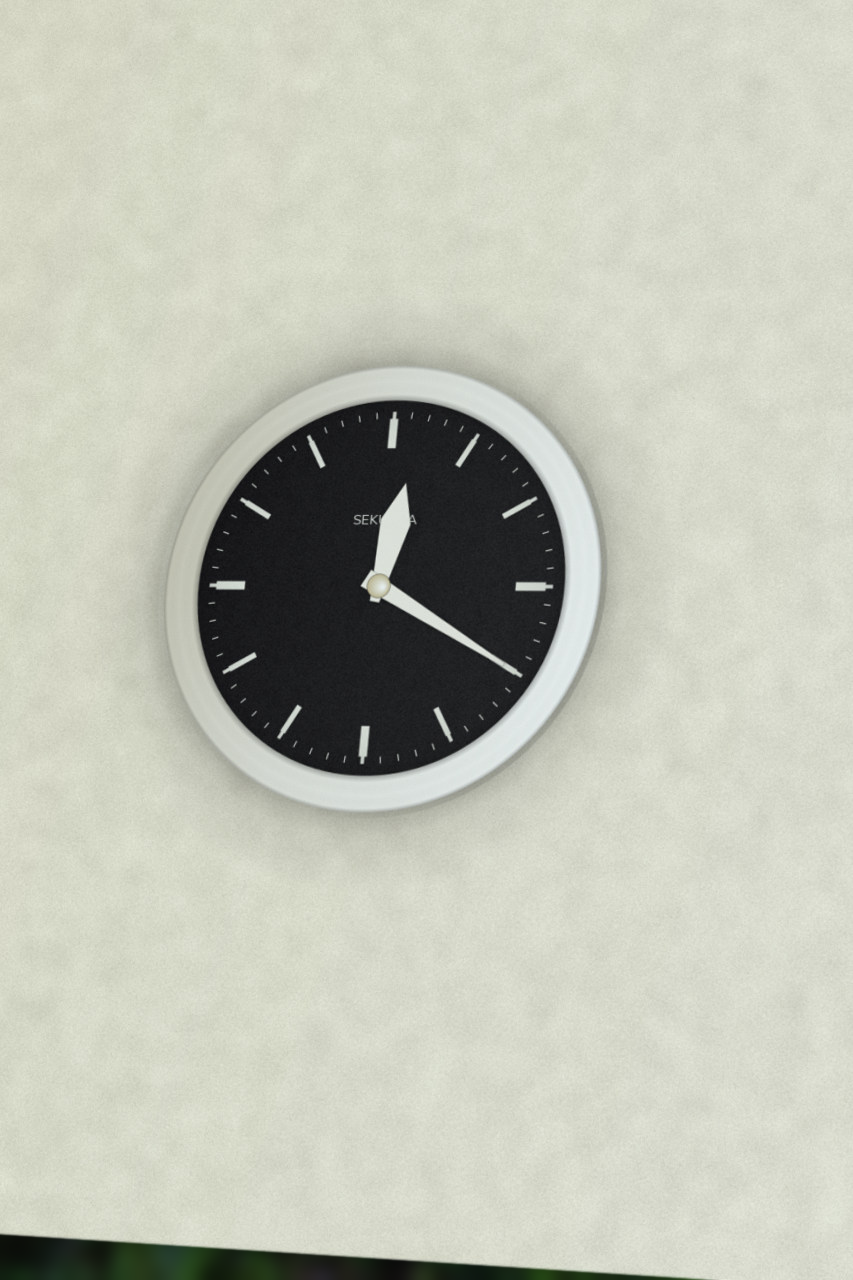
12.20
